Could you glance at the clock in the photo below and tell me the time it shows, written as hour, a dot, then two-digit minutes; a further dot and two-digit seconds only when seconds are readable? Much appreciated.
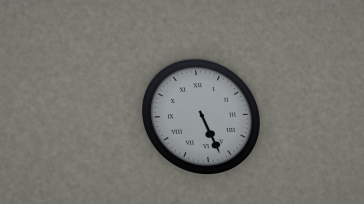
5.27
